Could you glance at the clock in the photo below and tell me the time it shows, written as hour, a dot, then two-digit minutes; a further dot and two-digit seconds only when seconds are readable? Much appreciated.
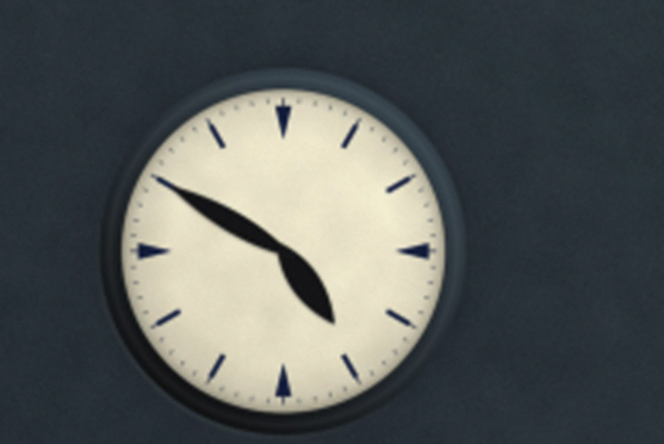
4.50
